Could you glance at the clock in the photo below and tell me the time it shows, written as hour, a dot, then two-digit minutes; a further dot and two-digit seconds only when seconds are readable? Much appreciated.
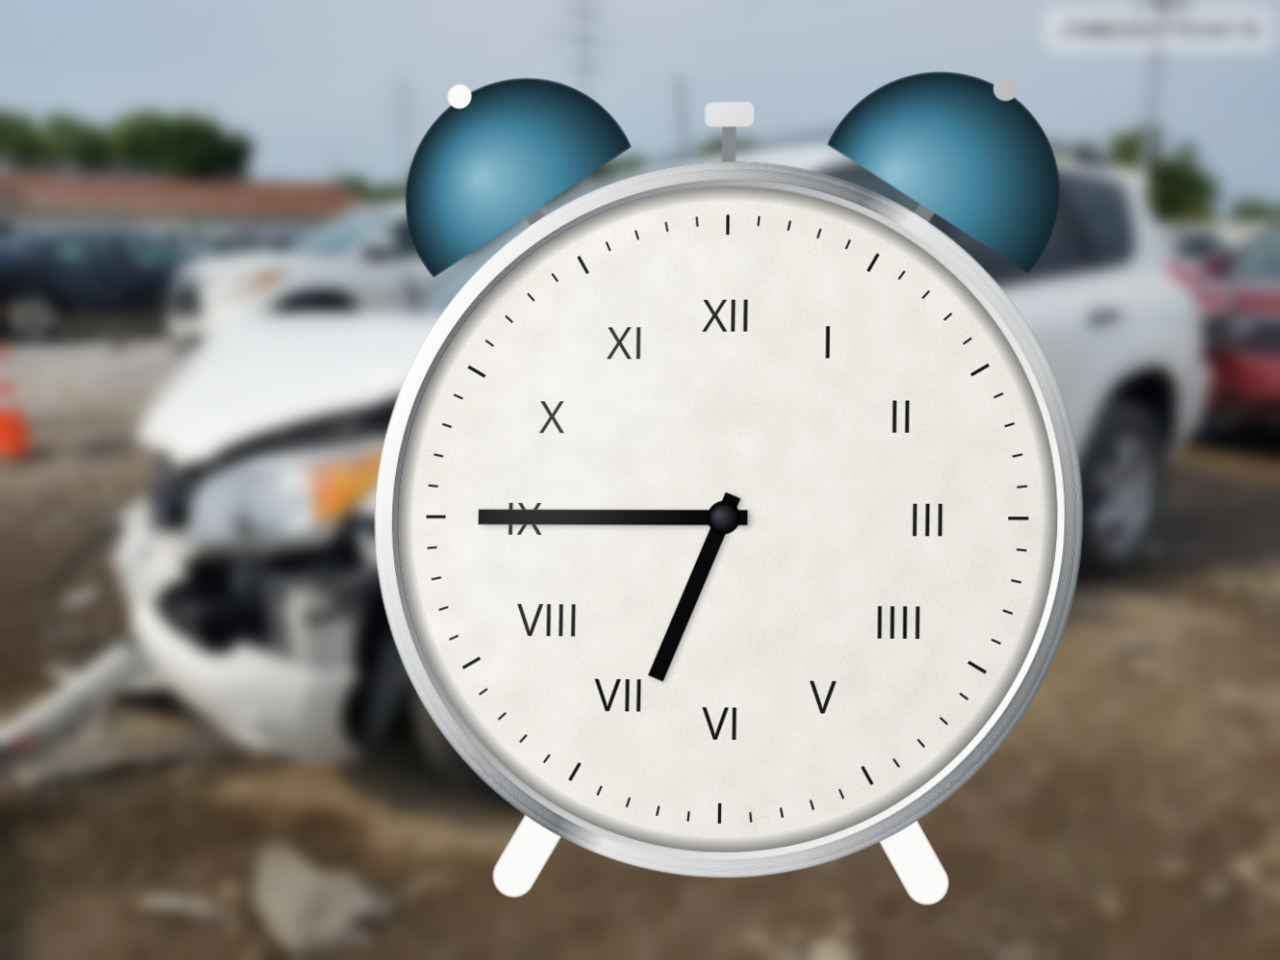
6.45
